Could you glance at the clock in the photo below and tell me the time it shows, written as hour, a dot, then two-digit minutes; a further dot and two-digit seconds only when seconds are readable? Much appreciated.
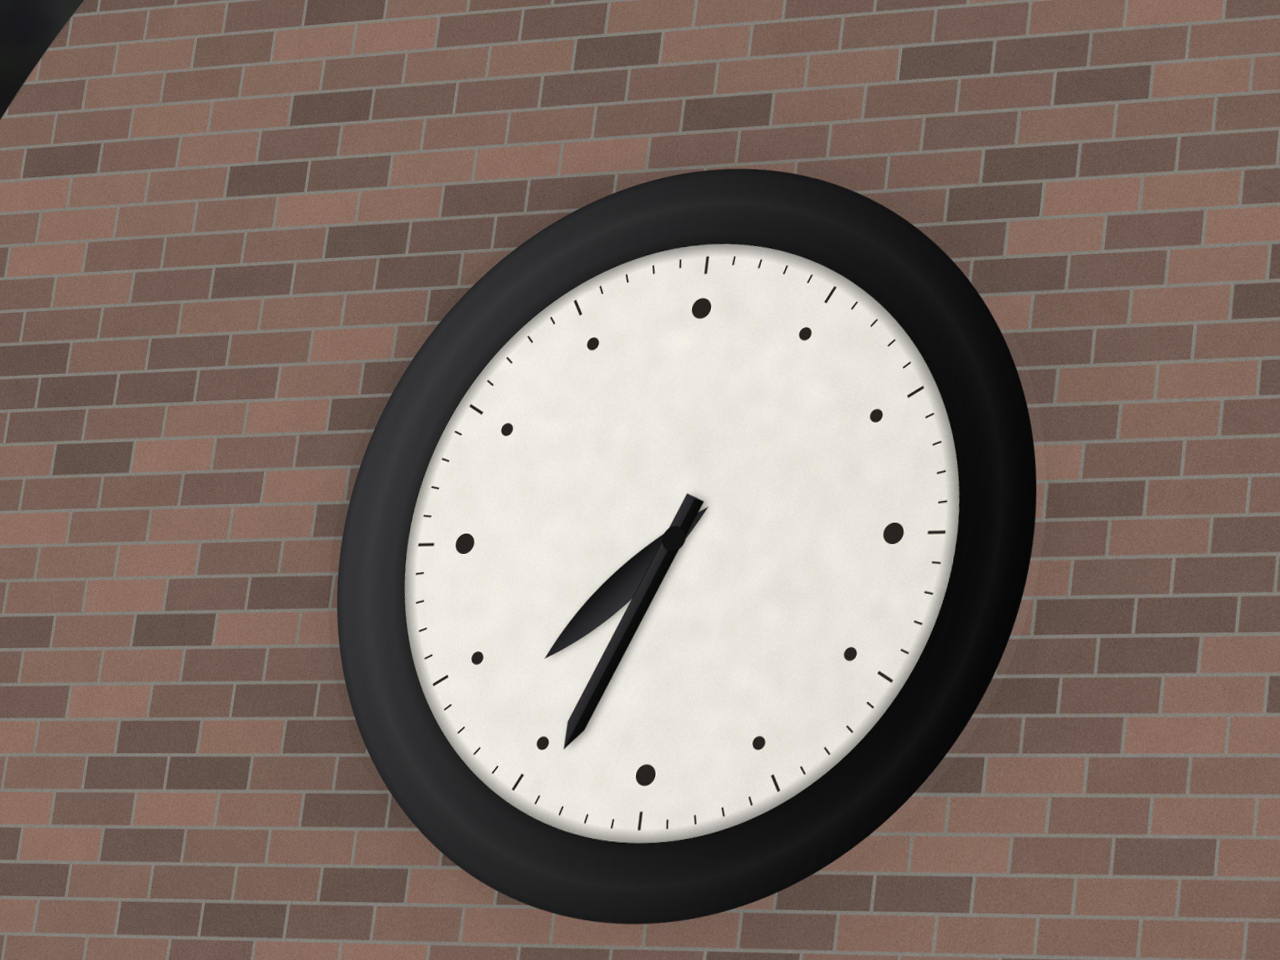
7.34
